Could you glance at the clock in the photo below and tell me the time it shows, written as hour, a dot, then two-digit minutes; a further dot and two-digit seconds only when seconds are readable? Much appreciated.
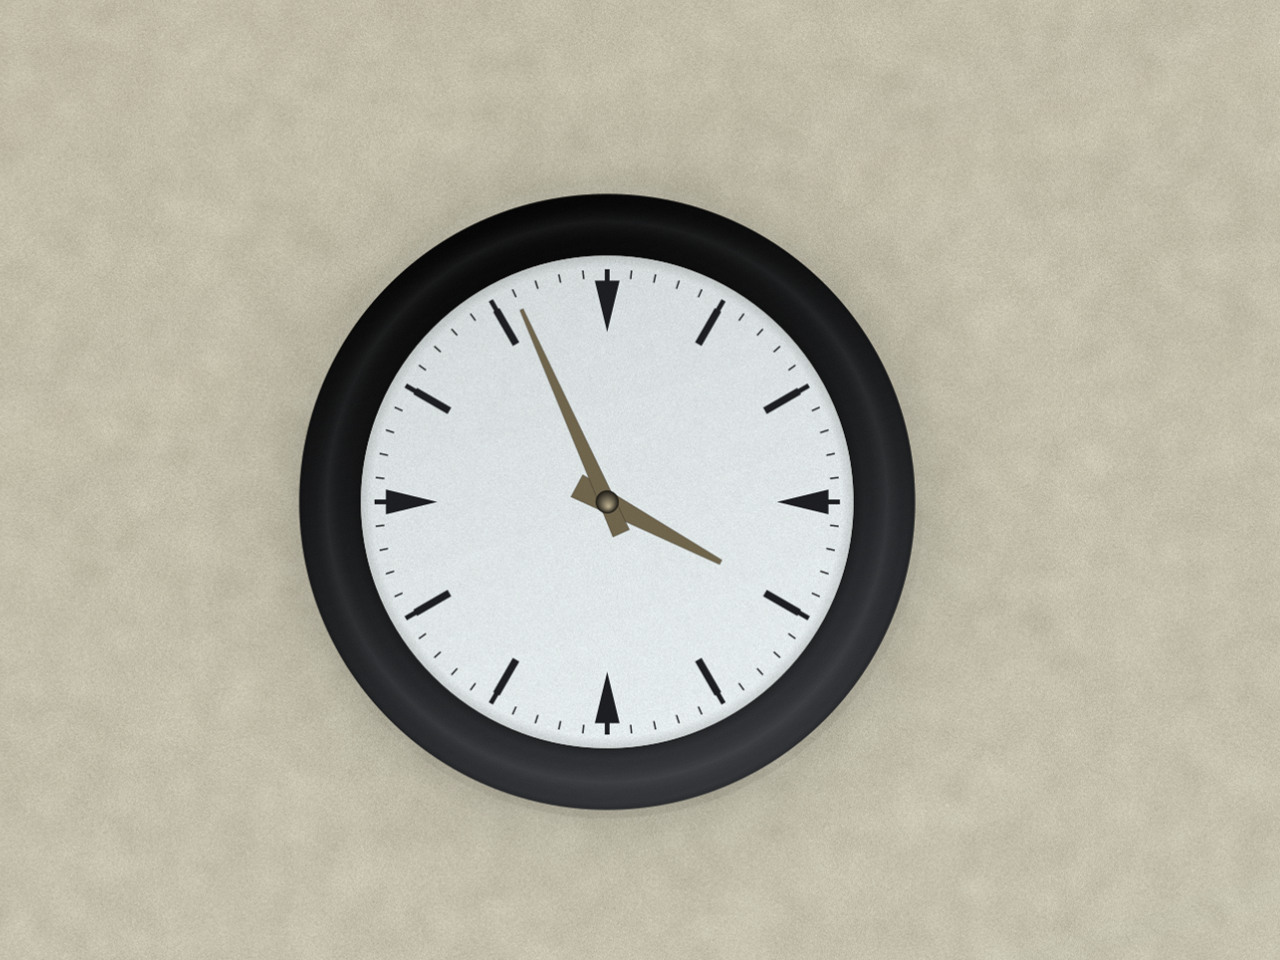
3.56
